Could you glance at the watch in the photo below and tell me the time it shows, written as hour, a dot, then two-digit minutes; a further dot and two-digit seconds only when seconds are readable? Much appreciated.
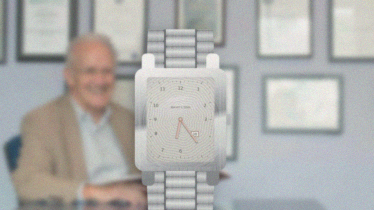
6.24
